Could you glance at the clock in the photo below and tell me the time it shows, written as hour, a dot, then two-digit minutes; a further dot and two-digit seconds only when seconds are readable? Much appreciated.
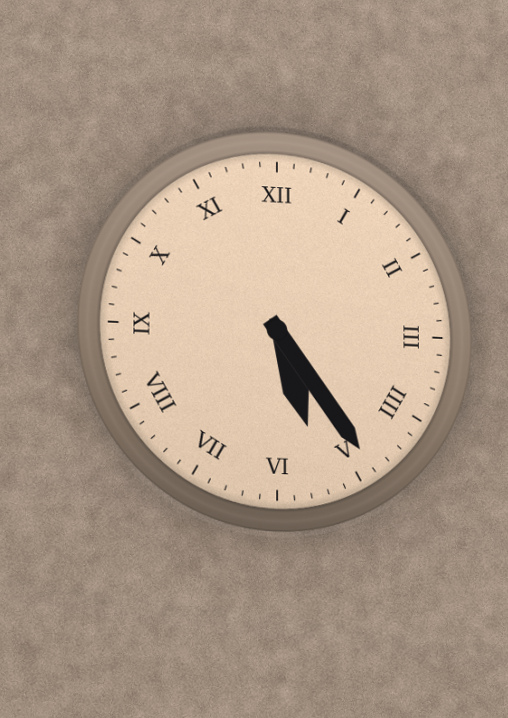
5.24
